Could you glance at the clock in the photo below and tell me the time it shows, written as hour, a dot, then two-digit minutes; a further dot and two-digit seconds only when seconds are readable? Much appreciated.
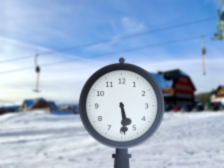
5.29
